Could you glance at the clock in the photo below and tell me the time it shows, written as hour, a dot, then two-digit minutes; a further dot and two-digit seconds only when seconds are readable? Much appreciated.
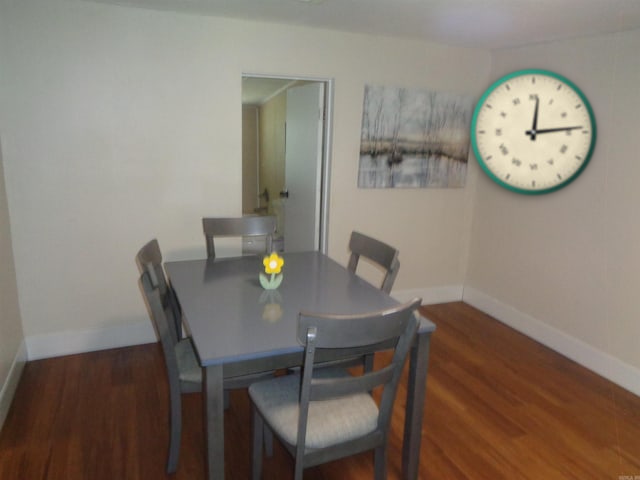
12.14
